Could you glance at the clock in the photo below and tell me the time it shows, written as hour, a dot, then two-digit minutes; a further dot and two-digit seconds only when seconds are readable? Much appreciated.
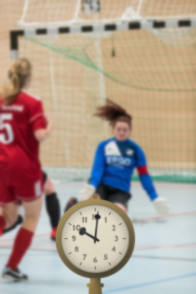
10.01
